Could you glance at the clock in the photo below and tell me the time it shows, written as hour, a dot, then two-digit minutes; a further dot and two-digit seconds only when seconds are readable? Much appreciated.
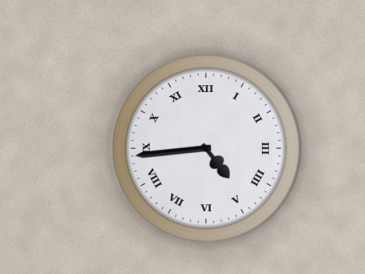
4.44
